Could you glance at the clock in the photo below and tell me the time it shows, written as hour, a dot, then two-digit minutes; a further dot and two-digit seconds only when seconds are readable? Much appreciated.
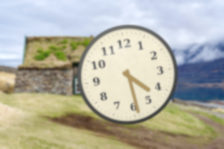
4.29
